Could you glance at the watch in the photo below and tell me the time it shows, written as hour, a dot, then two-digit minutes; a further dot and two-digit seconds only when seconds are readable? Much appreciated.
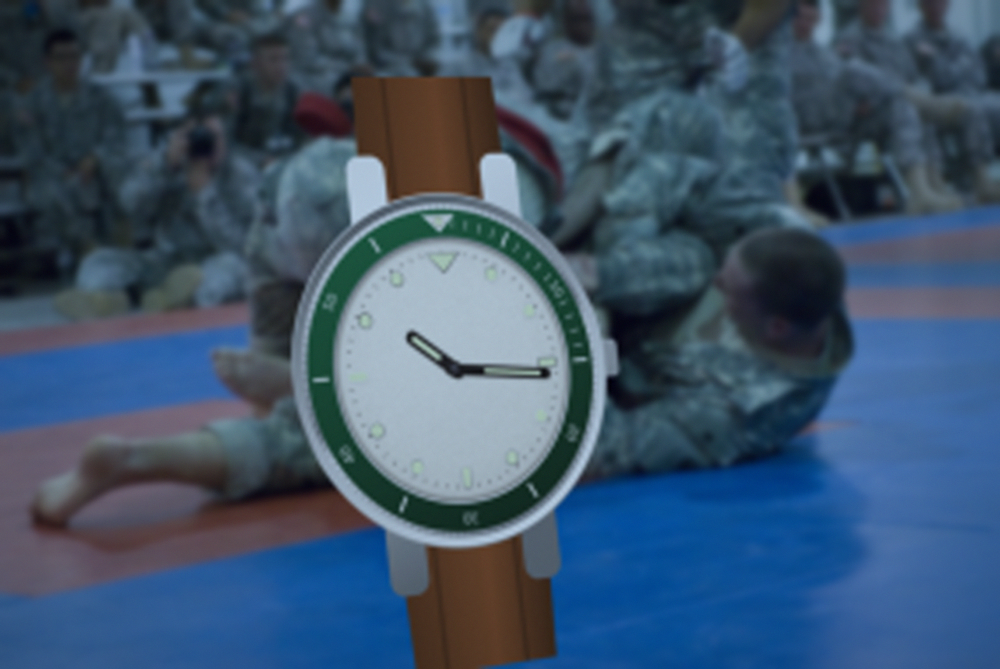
10.16
